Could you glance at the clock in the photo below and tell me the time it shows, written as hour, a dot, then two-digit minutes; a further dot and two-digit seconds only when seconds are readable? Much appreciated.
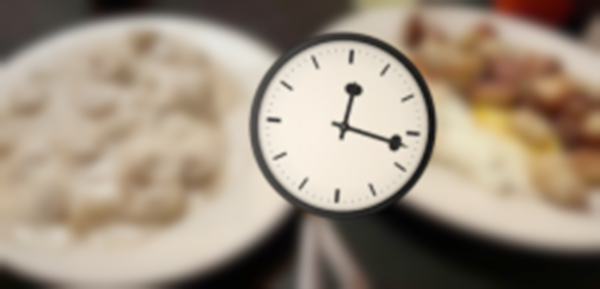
12.17
